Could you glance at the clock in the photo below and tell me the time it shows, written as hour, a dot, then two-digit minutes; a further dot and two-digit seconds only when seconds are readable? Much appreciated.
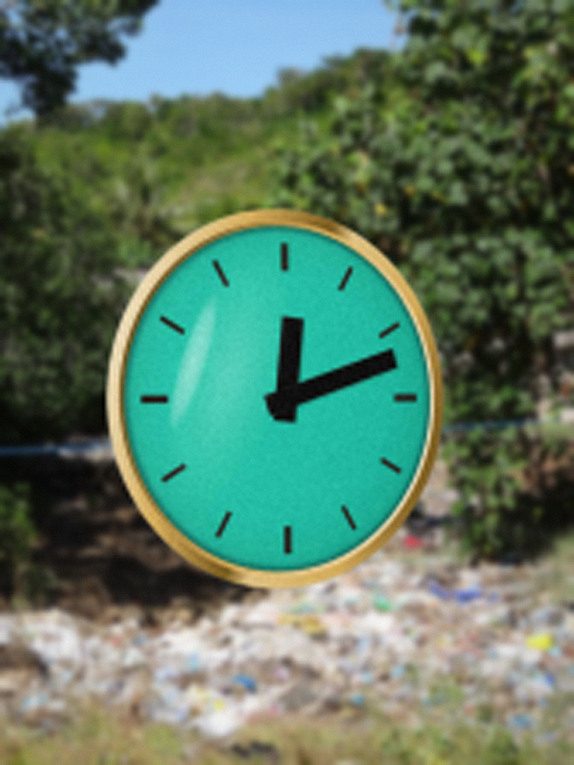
12.12
